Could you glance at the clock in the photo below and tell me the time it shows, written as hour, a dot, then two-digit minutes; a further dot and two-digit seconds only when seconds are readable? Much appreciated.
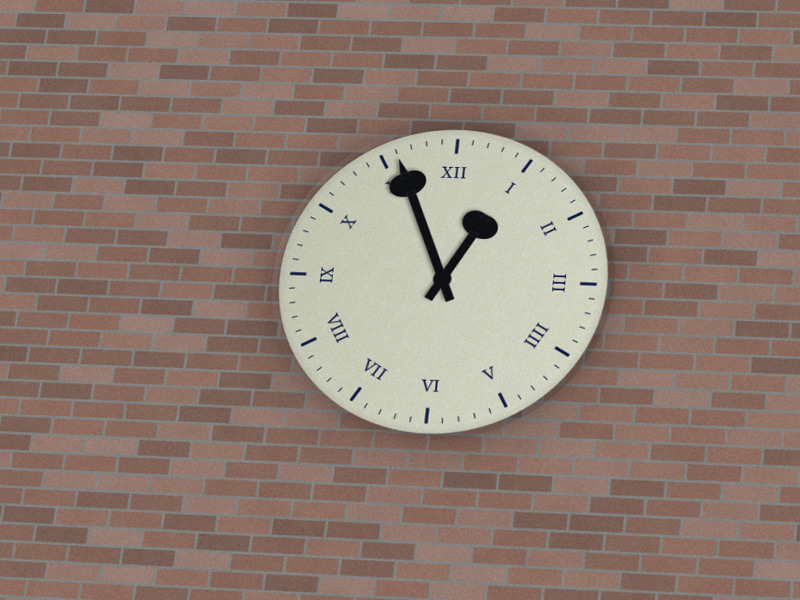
12.56
